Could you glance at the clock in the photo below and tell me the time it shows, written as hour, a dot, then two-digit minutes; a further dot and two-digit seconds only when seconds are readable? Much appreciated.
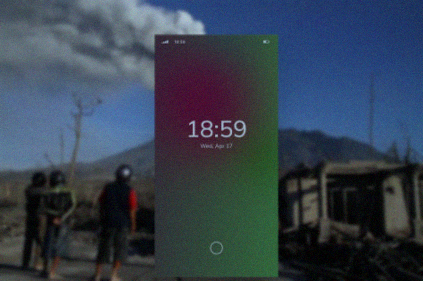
18.59
